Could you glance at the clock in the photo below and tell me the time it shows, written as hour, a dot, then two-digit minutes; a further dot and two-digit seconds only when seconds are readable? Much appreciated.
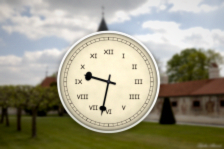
9.32
